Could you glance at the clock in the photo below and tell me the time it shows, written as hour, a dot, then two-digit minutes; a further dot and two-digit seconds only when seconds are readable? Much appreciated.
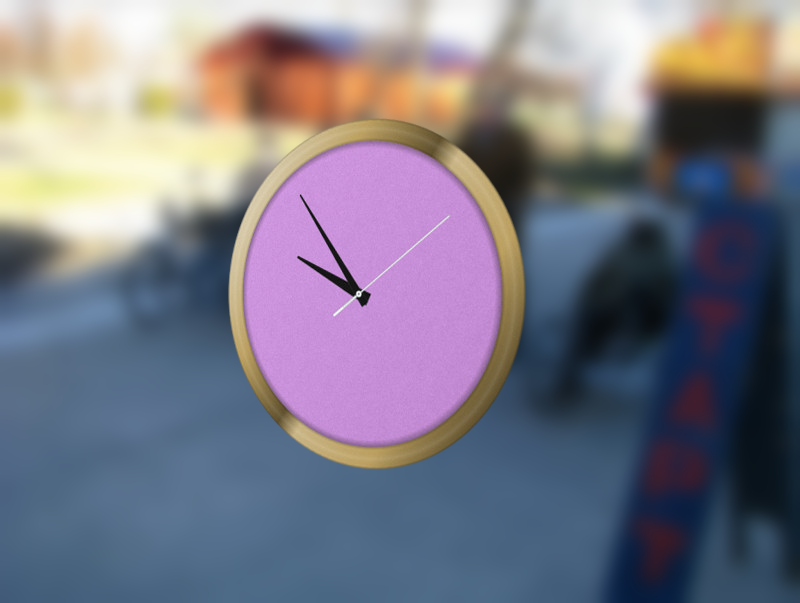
9.54.09
